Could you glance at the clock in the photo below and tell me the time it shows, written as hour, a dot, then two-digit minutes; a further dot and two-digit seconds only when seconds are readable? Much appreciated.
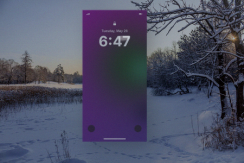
6.47
